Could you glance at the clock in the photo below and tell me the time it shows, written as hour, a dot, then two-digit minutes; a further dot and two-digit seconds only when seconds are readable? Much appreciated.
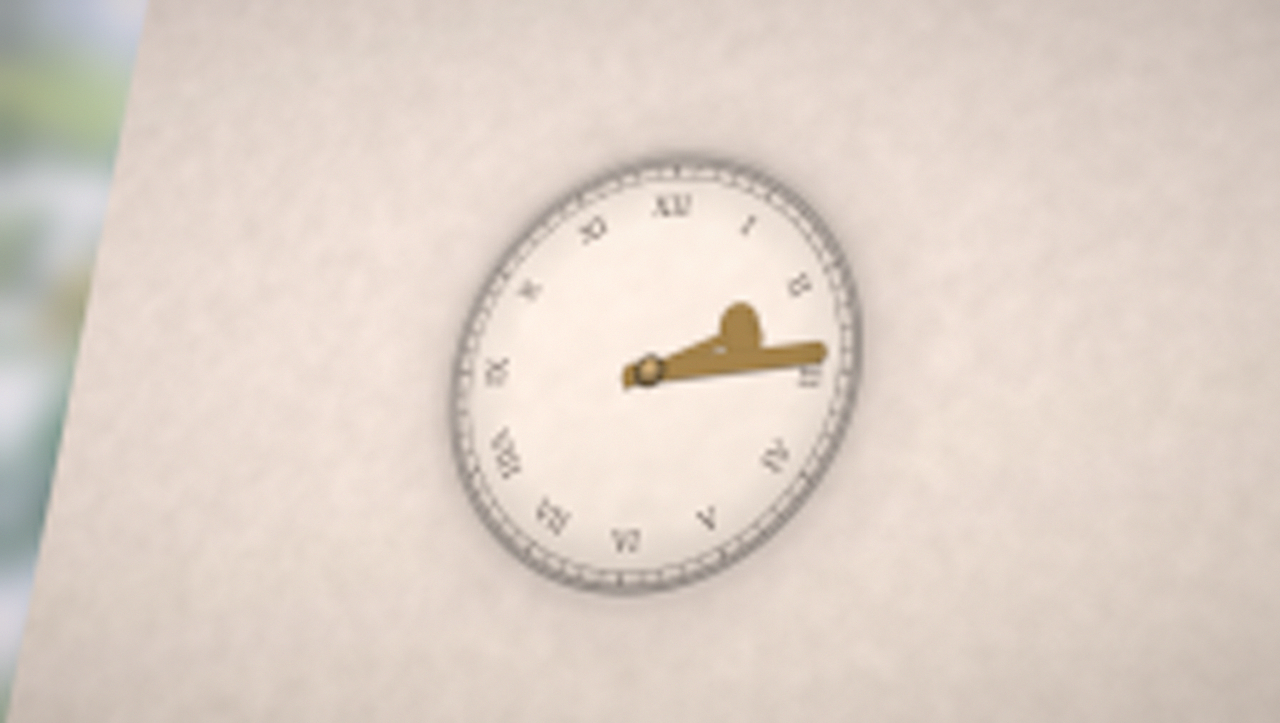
2.14
